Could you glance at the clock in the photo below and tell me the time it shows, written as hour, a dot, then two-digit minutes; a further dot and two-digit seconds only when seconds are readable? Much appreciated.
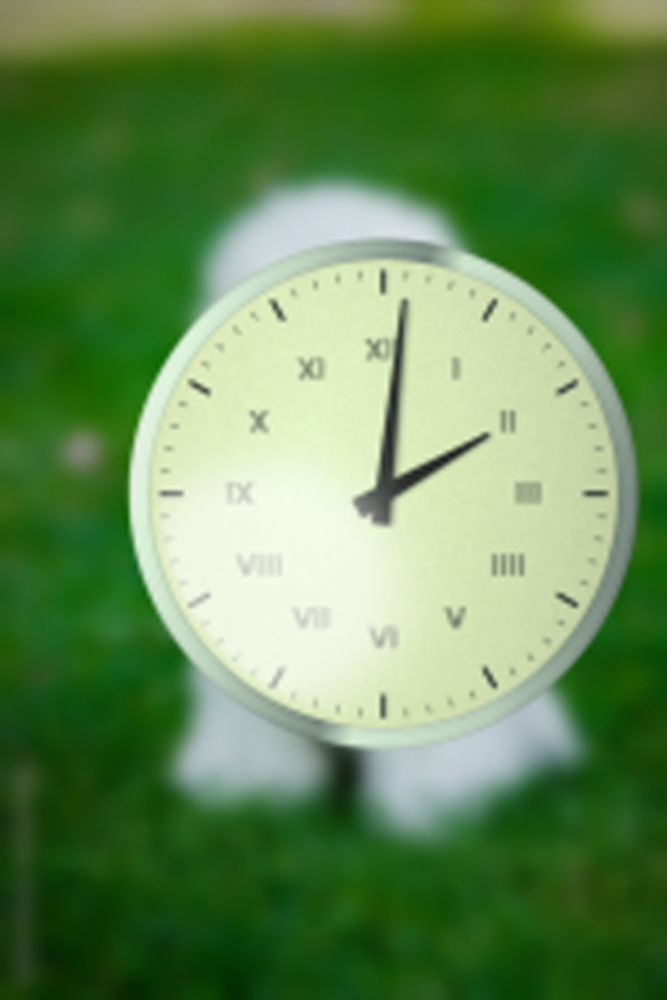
2.01
